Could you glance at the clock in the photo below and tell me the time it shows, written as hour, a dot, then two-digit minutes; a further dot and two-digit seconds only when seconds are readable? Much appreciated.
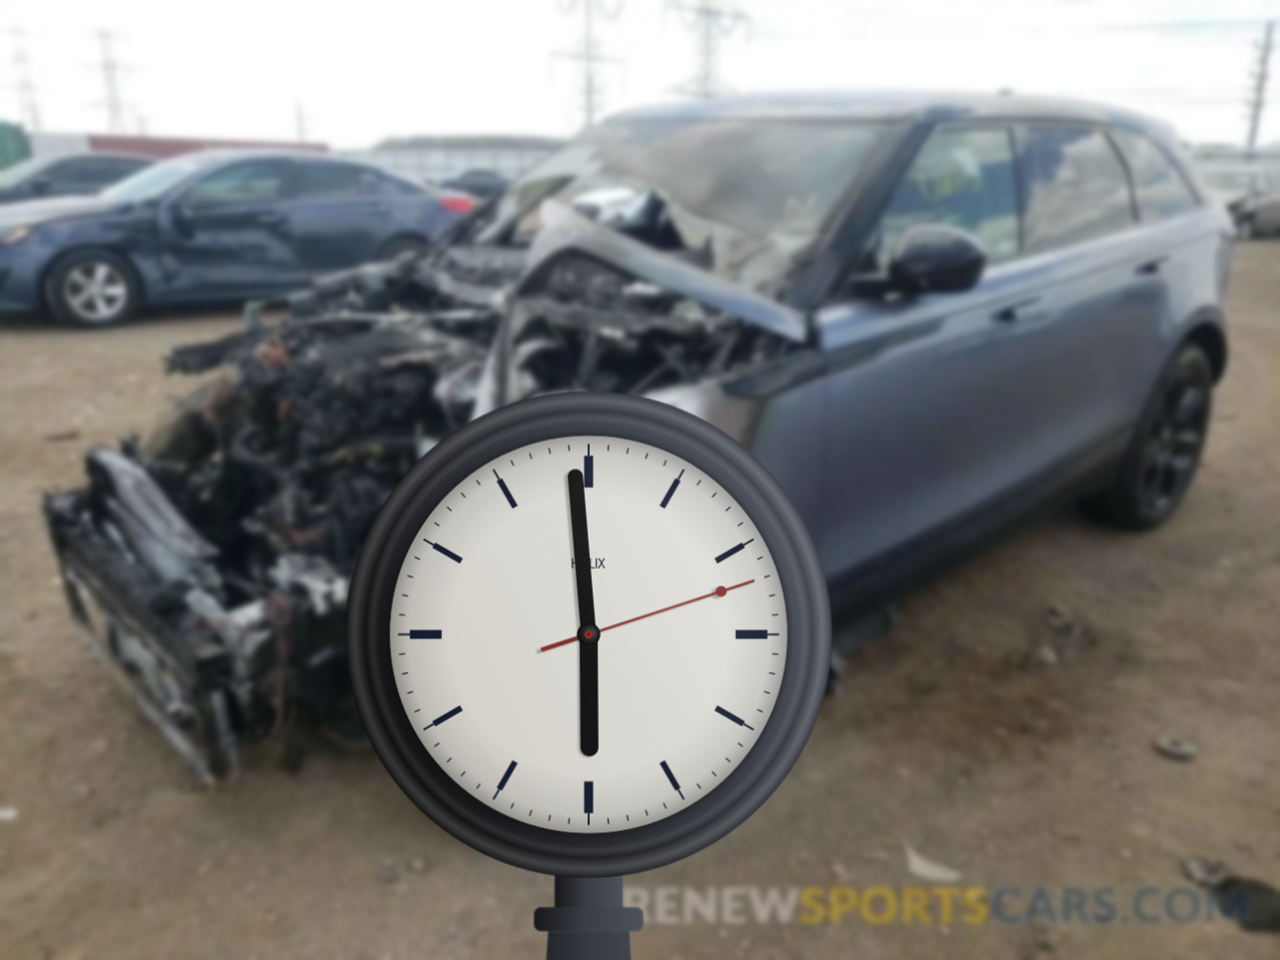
5.59.12
